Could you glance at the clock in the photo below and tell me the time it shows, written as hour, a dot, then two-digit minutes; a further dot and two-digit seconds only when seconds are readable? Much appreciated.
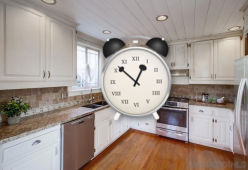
12.52
